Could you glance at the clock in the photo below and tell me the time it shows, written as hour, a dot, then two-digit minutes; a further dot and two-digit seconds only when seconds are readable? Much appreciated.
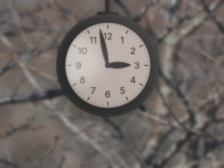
2.58
